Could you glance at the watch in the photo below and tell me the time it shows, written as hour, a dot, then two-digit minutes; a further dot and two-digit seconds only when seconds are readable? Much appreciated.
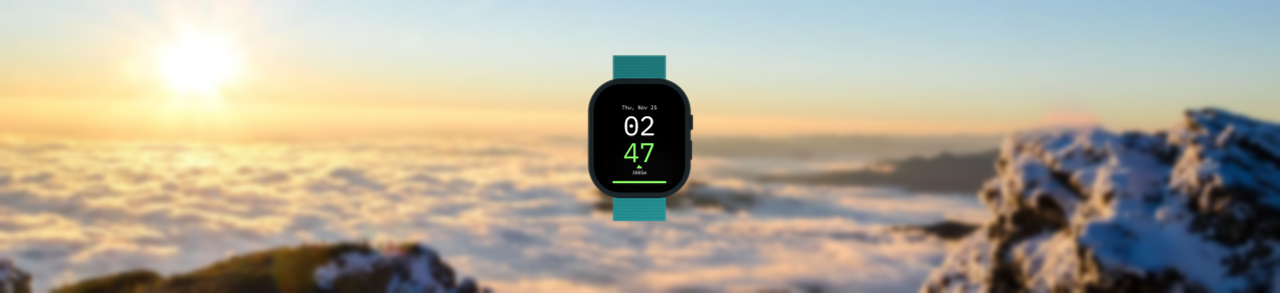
2.47
